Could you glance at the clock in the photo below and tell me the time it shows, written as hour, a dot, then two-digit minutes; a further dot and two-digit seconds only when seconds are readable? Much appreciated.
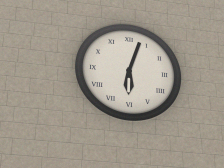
6.03
